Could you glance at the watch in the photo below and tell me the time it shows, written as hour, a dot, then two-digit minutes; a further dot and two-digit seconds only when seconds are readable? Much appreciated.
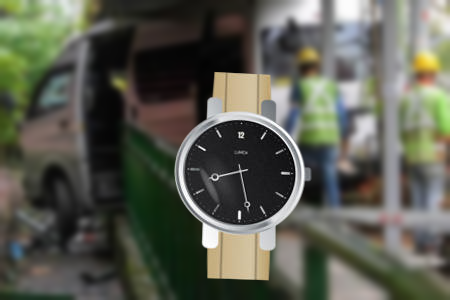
8.28
